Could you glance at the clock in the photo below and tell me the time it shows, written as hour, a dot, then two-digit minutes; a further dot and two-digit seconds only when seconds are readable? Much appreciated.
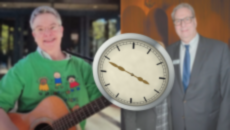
3.49
